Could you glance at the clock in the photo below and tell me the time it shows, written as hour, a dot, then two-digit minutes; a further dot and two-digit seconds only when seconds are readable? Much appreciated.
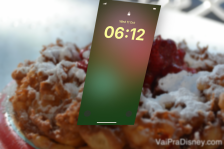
6.12
